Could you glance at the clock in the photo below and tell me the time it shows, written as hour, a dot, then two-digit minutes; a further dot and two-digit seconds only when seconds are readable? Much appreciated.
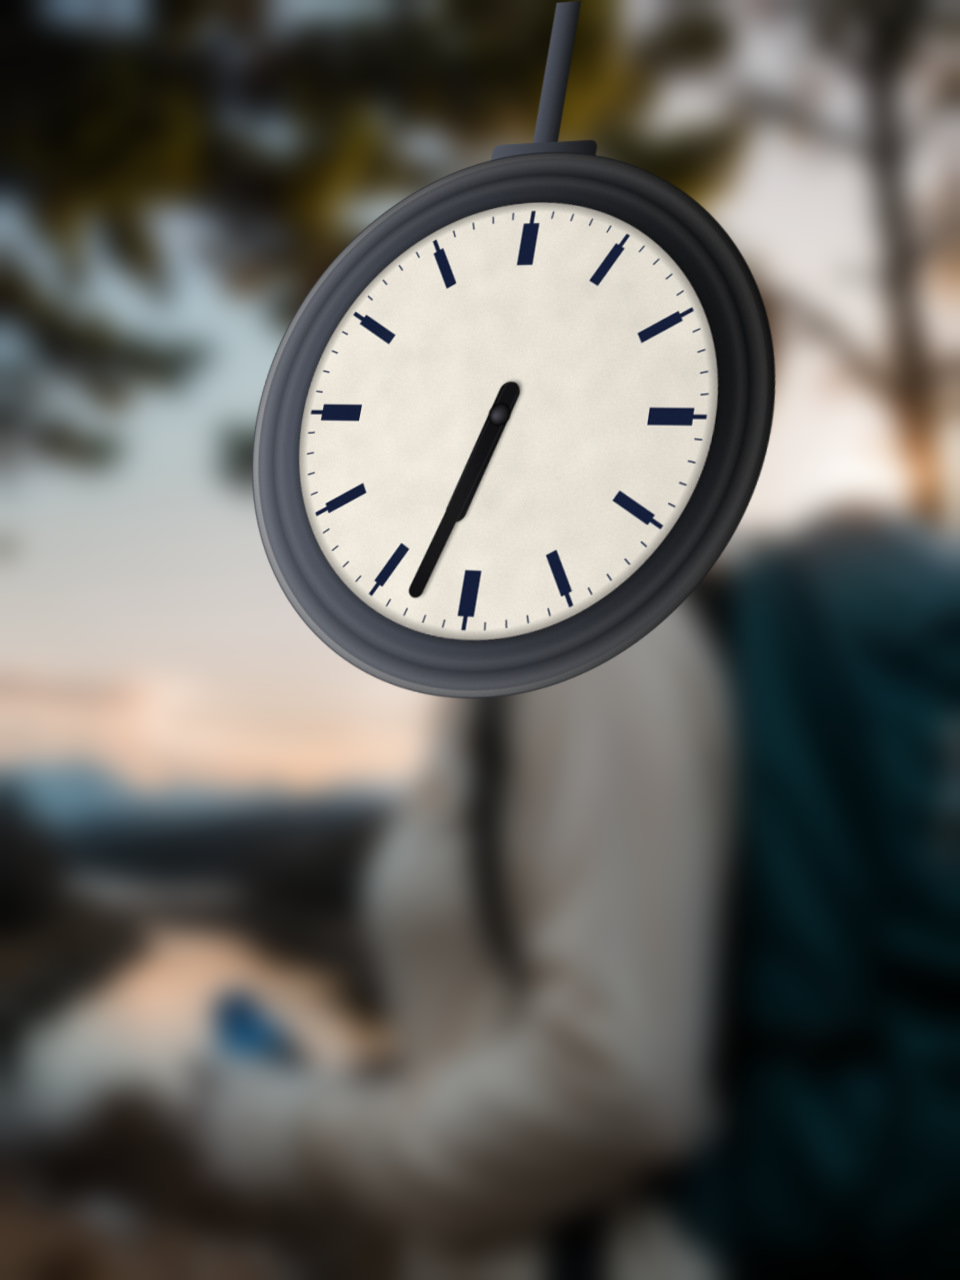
6.33
